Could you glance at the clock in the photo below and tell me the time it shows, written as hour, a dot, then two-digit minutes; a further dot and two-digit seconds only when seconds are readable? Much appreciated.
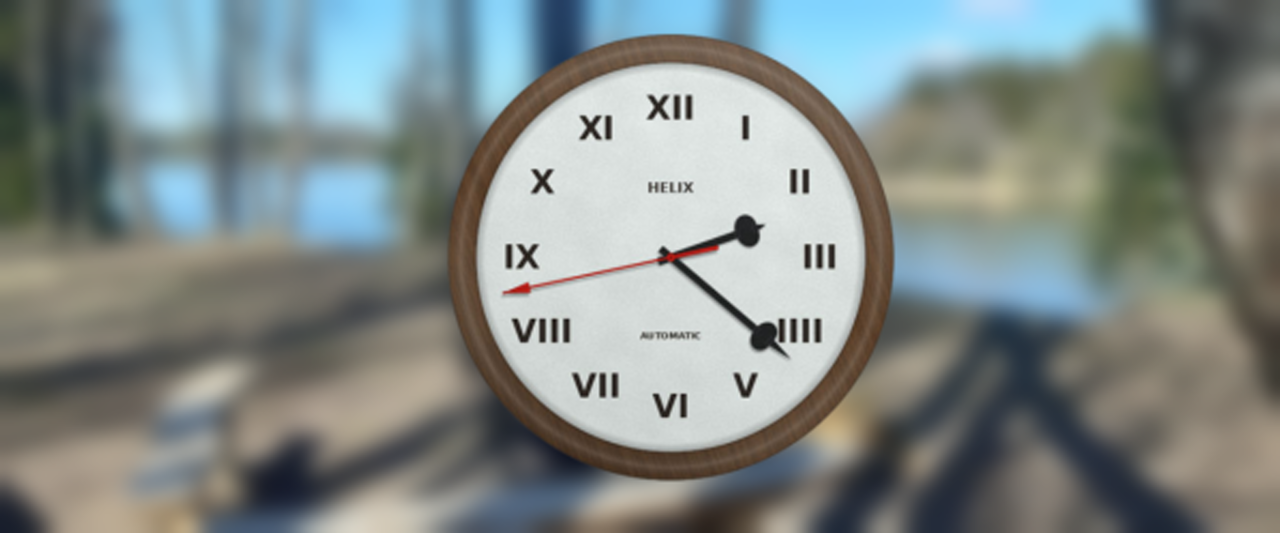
2.21.43
